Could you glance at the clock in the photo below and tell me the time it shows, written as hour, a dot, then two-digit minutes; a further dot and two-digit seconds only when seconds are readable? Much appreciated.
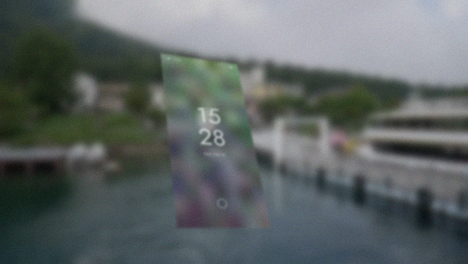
15.28
